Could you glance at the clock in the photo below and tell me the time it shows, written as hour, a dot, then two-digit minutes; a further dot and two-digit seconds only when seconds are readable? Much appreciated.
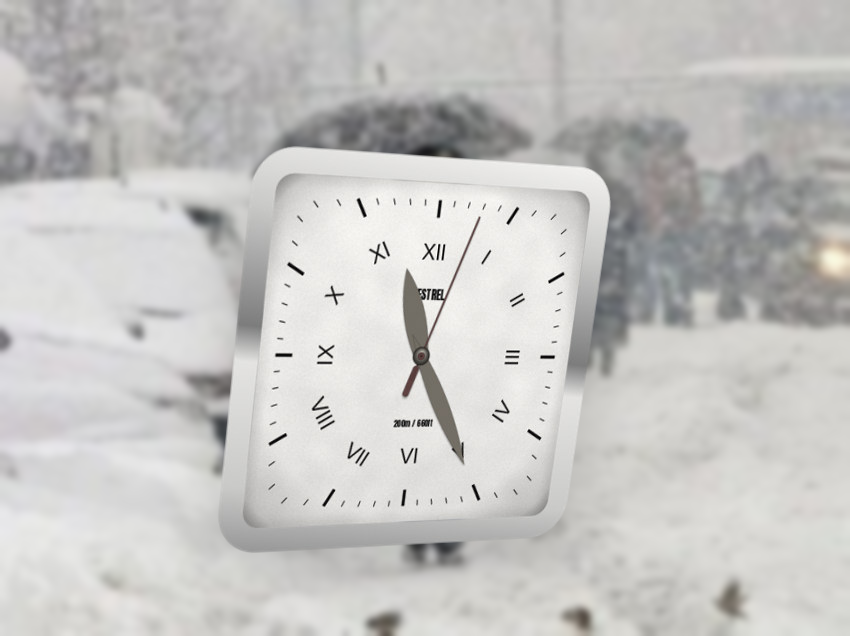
11.25.03
